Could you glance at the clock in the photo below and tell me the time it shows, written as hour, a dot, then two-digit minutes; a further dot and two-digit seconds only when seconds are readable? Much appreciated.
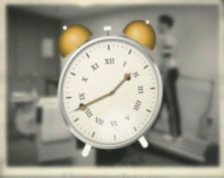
1.42
